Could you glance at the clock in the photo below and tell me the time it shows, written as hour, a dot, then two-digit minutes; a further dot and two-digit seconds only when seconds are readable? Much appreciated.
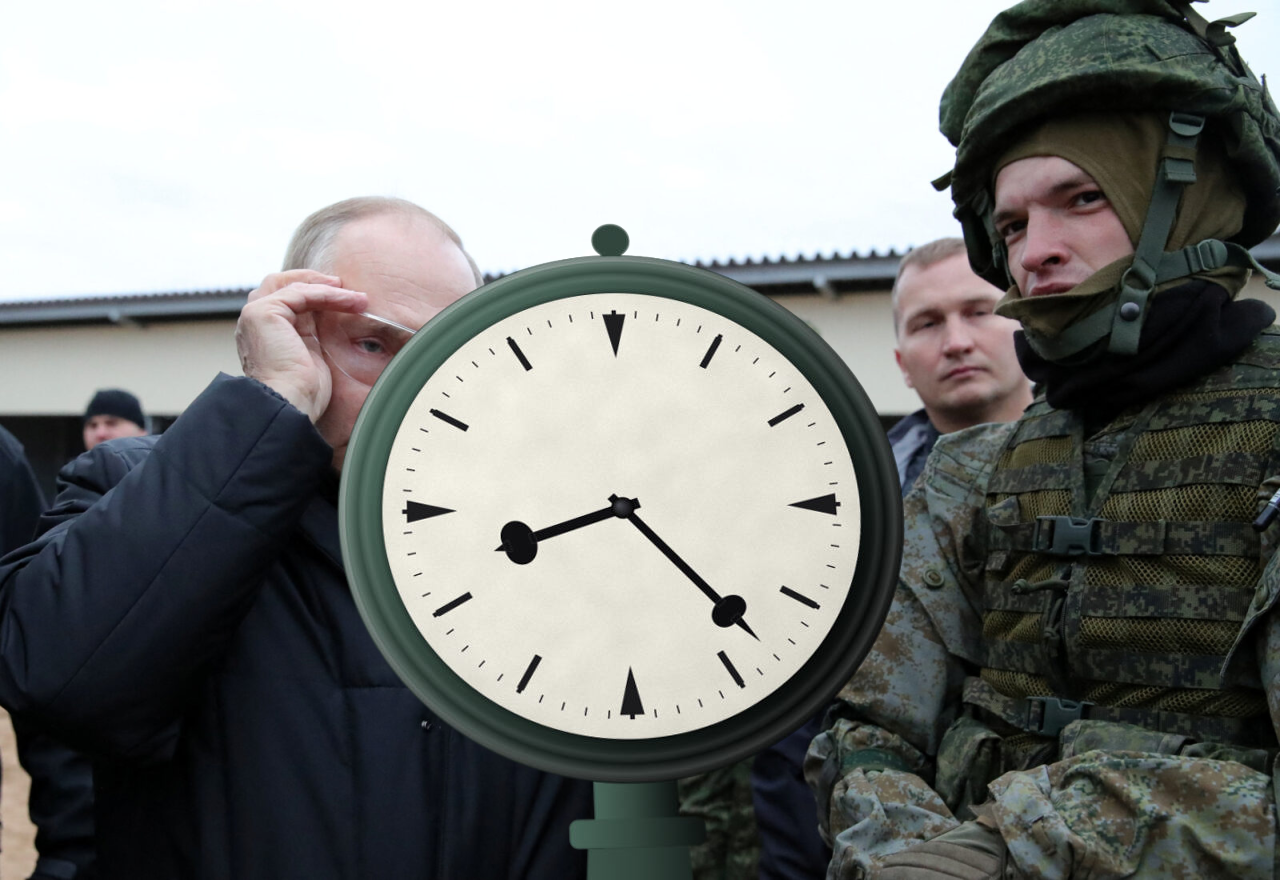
8.23
